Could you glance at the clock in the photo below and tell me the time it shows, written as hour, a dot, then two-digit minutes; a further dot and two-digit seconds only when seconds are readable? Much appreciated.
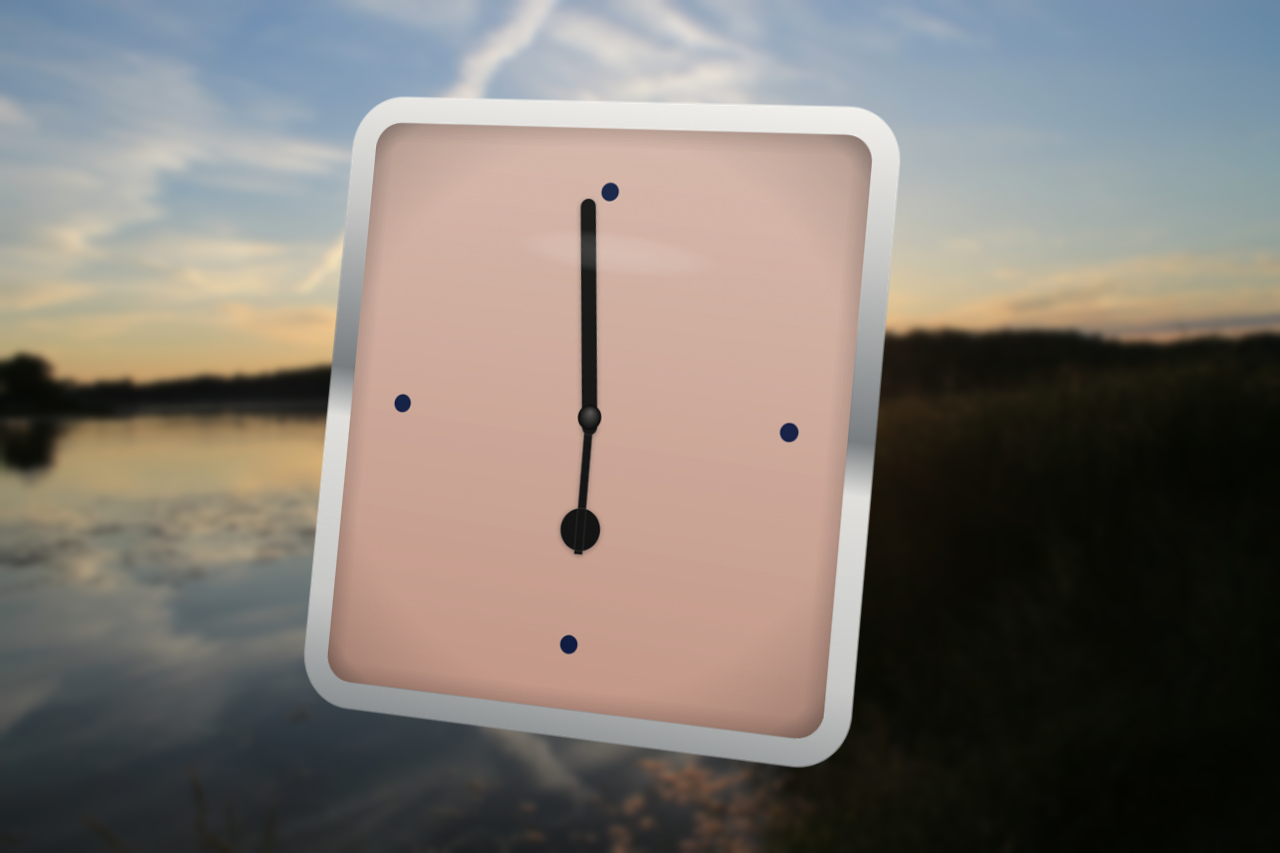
5.59
